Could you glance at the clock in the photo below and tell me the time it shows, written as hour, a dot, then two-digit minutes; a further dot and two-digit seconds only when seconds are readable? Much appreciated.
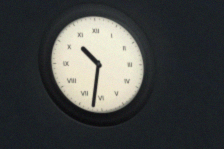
10.32
